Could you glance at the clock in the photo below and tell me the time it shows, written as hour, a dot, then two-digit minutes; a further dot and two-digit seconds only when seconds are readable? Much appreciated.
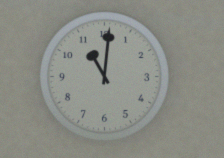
11.01
